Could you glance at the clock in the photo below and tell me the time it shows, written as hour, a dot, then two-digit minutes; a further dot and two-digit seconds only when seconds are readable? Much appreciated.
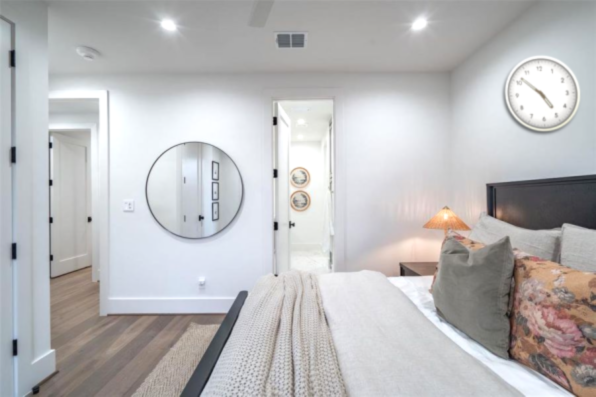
4.52
